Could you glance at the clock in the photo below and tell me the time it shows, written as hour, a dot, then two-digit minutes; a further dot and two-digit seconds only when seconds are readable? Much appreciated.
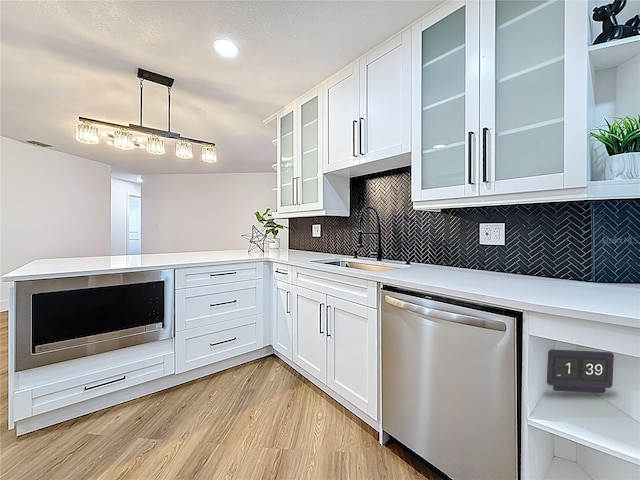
1.39
